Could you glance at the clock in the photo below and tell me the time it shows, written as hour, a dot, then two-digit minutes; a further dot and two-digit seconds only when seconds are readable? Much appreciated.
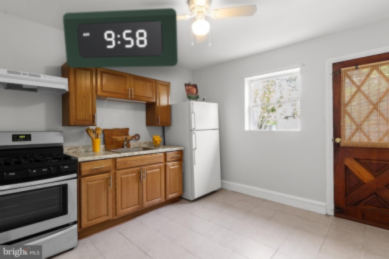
9.58
